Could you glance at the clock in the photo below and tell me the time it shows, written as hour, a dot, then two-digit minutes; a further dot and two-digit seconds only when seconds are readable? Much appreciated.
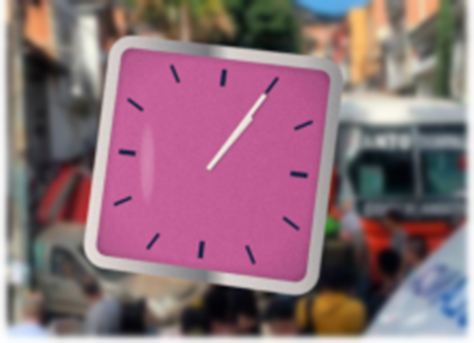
1.05
